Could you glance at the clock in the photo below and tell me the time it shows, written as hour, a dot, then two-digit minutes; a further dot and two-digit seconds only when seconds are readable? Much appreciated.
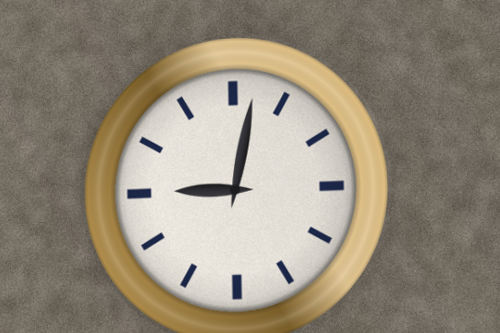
9.02
